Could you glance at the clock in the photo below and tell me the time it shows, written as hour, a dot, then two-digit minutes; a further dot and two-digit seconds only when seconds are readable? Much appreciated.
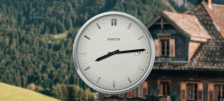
8.14
